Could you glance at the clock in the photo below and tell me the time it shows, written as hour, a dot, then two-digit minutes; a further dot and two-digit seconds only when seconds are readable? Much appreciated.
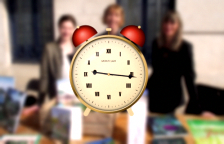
9.16
